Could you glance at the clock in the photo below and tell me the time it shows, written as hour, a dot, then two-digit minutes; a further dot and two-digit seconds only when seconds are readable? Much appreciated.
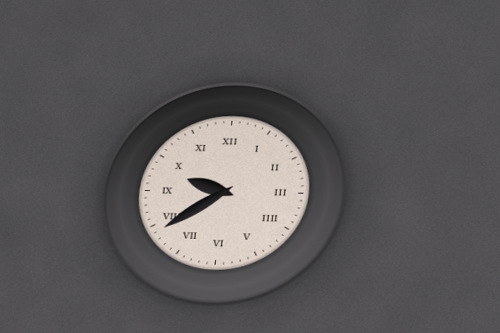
9.39
